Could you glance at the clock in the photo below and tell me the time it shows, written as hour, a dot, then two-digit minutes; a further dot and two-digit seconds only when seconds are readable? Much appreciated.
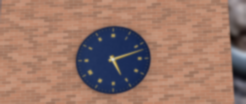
5.12
